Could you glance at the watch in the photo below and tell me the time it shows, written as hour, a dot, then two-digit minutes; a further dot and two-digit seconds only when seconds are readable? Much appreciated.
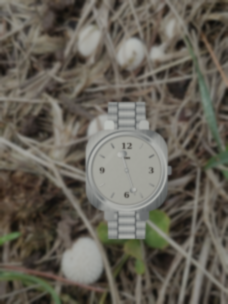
11.27
